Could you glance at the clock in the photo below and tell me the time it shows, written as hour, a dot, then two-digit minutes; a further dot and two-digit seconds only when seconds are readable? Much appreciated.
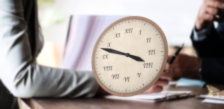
3.48
